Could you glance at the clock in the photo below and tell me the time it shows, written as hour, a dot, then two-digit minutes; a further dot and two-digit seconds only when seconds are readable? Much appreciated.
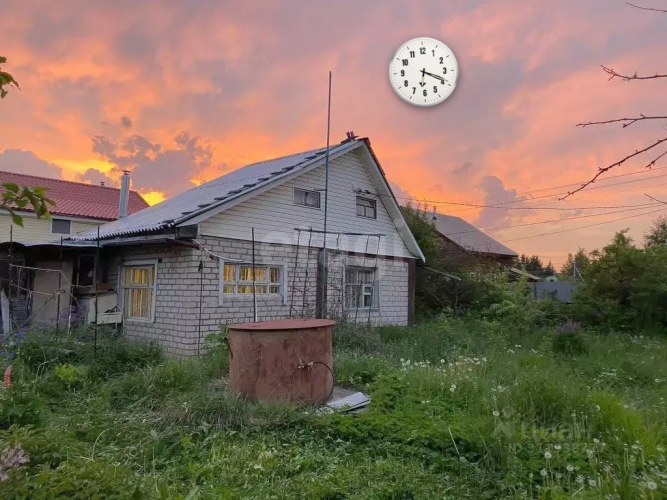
6.19
